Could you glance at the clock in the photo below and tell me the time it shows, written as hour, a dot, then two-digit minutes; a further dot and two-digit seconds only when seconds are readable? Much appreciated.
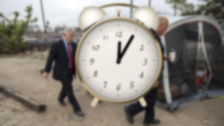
12.05
